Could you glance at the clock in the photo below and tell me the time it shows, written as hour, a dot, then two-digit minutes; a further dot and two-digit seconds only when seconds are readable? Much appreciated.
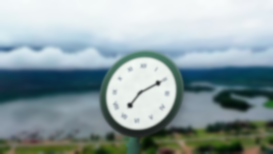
7.10
